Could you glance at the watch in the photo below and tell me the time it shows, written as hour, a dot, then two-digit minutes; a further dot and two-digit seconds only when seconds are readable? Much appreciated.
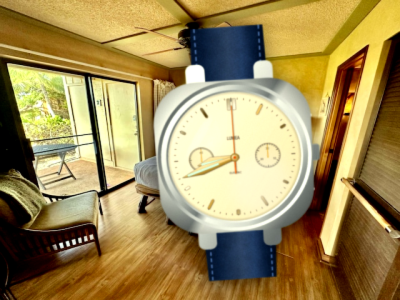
8.42
